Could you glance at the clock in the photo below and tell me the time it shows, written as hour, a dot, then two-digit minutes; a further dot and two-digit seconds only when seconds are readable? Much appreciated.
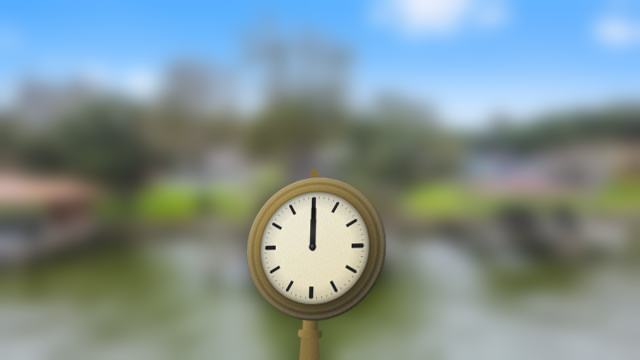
12.00
